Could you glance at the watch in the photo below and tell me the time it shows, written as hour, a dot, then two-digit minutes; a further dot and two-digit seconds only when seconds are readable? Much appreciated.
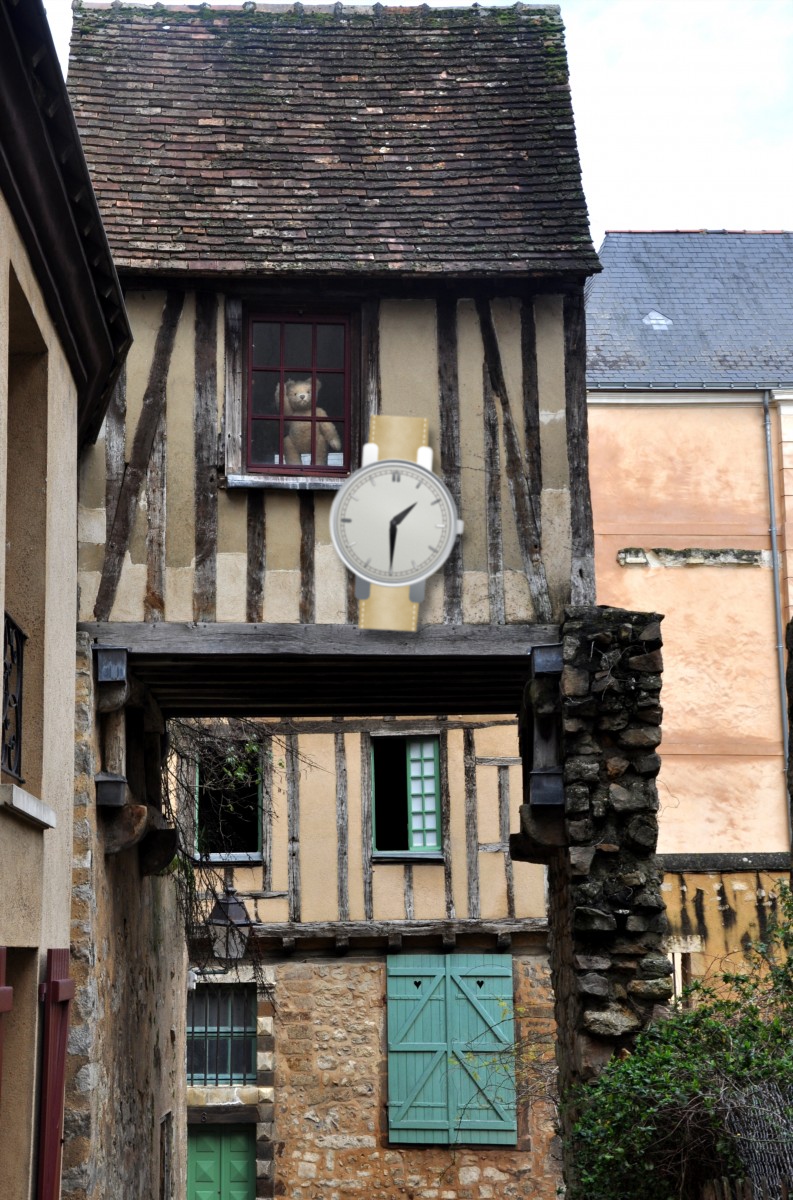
1.30
